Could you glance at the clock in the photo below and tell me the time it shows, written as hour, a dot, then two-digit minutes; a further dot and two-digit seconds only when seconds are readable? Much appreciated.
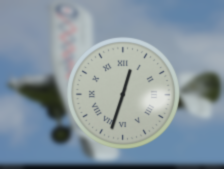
12.33
